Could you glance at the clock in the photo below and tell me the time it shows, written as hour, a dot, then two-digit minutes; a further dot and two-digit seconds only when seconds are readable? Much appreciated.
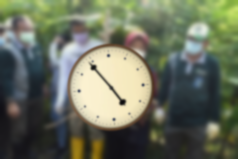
4.54
